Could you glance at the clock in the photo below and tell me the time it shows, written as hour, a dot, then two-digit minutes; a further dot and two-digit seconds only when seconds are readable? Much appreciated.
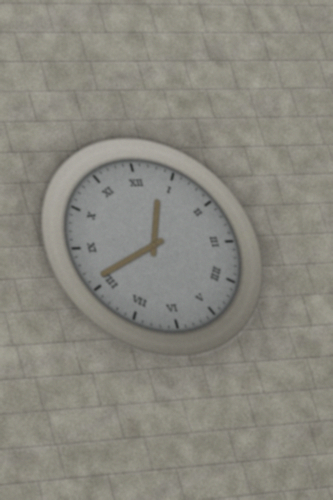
12.41
